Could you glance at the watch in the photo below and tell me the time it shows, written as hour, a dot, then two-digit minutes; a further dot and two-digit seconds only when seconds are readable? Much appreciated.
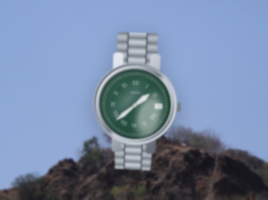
1.38
